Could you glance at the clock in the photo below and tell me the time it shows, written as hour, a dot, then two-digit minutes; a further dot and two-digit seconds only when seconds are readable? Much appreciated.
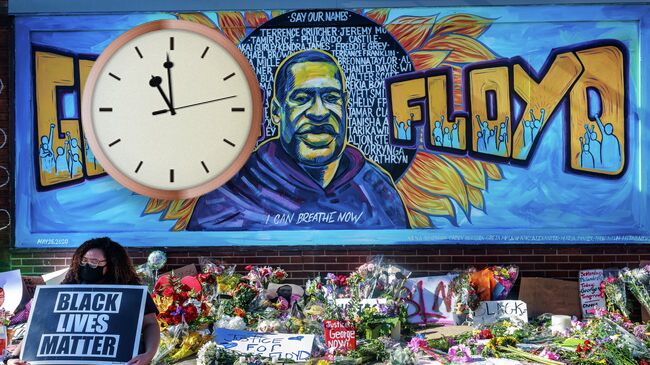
10.59.13
